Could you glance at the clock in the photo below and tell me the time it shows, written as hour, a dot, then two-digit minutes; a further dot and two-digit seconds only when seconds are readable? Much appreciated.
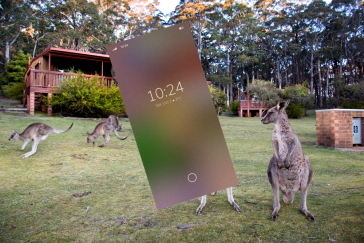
10.24
